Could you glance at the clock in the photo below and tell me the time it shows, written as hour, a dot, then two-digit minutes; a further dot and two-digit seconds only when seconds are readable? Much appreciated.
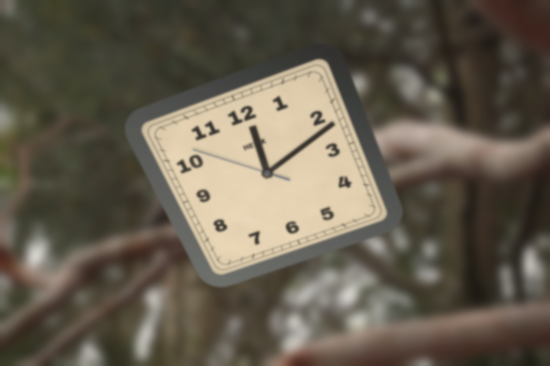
12.11.52
